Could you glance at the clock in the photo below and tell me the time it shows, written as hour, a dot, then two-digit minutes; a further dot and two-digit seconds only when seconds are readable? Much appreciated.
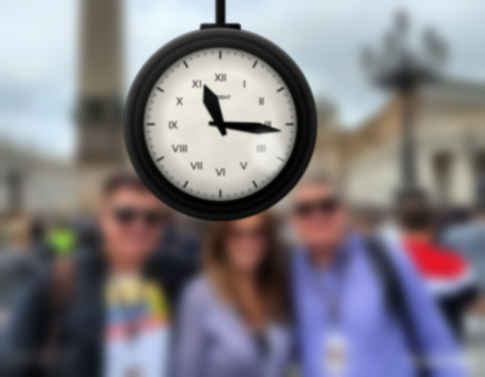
11.16
